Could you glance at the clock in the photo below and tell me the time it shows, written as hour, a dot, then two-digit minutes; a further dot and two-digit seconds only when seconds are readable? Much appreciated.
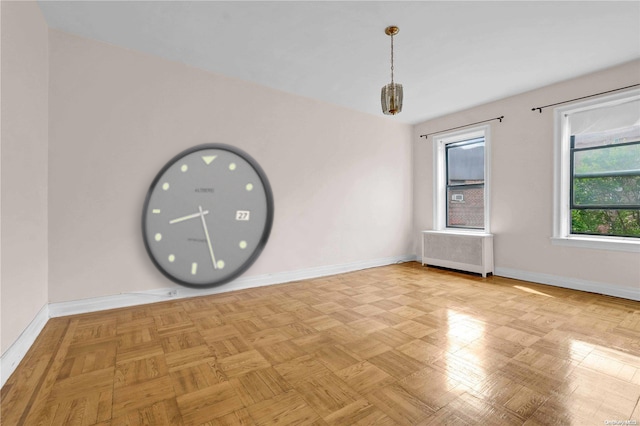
8.26
